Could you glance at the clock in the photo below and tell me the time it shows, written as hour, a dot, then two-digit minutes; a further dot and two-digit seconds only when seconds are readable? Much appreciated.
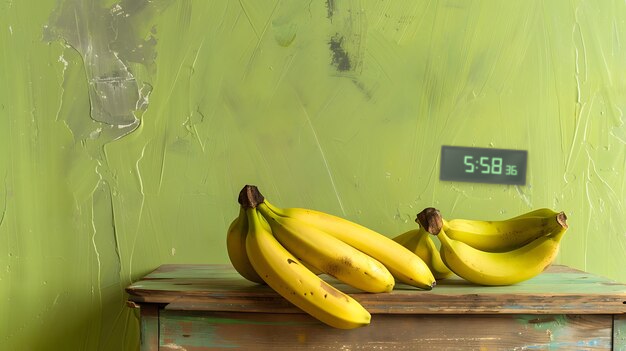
5.58
